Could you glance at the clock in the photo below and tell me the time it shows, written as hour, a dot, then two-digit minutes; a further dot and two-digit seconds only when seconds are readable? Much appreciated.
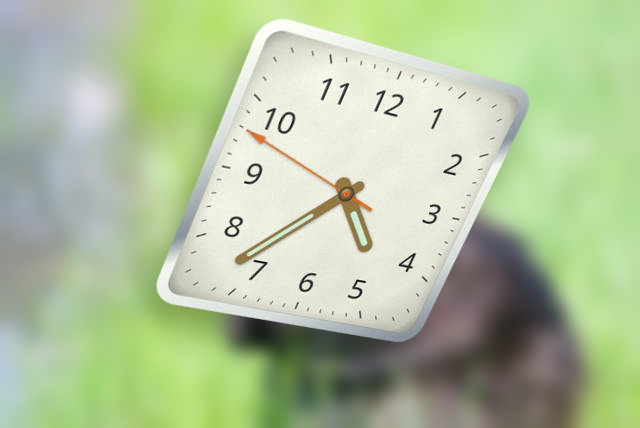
4.36.48
